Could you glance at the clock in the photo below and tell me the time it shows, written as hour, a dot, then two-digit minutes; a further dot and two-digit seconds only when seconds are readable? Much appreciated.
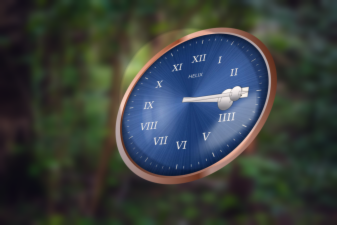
3.15
